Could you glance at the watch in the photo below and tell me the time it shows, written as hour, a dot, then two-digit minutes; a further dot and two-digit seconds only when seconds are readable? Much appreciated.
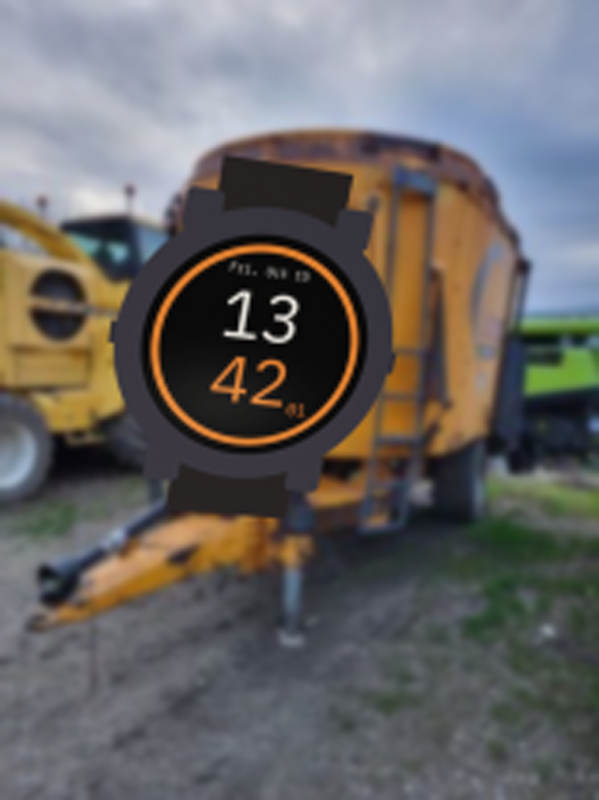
13.42
